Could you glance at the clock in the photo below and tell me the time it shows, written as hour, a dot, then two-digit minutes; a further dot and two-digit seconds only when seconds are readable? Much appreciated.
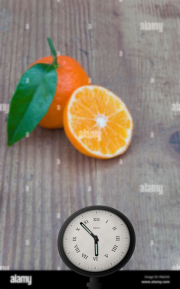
5.53
